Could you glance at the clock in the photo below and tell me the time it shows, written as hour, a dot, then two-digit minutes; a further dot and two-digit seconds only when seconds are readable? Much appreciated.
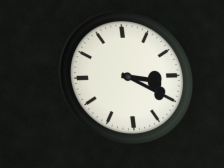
3.20
